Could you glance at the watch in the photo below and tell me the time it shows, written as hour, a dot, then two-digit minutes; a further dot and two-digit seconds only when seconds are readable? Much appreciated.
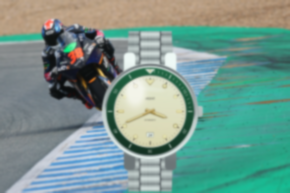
3.41
